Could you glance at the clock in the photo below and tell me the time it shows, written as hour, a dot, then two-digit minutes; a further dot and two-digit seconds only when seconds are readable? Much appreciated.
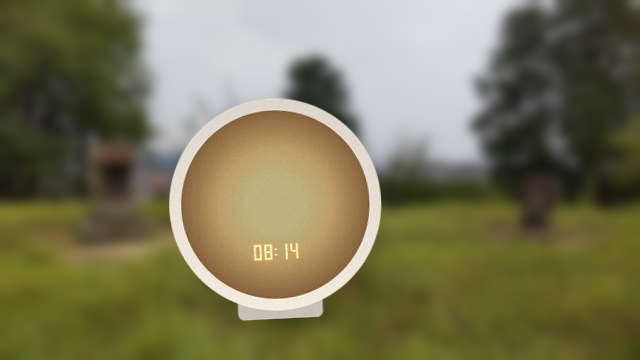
8.14
